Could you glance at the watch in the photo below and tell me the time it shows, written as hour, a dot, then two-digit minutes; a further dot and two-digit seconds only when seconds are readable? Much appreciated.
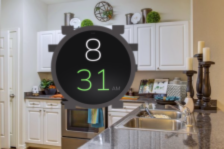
8.31
